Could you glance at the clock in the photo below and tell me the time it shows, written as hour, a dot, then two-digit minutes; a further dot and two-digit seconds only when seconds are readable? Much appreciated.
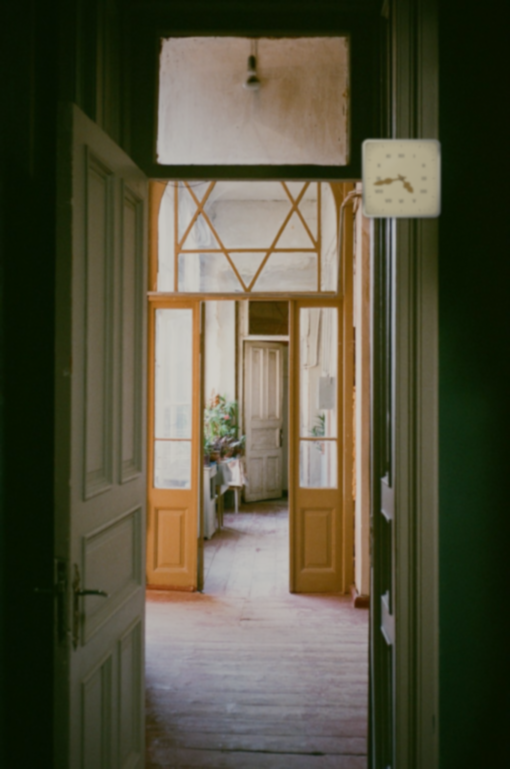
4.43
